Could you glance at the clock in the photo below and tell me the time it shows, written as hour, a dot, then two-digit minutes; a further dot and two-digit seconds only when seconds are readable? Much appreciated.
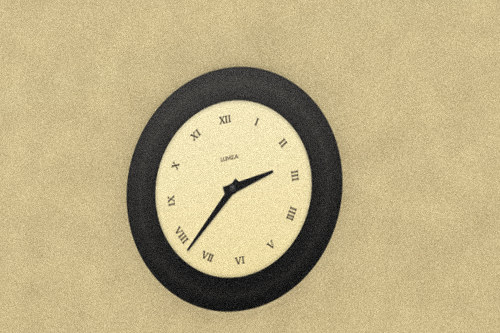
2.38
